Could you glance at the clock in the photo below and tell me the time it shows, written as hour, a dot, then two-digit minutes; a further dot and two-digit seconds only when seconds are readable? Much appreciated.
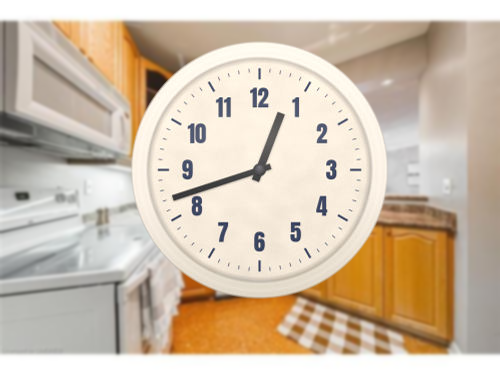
12.42
